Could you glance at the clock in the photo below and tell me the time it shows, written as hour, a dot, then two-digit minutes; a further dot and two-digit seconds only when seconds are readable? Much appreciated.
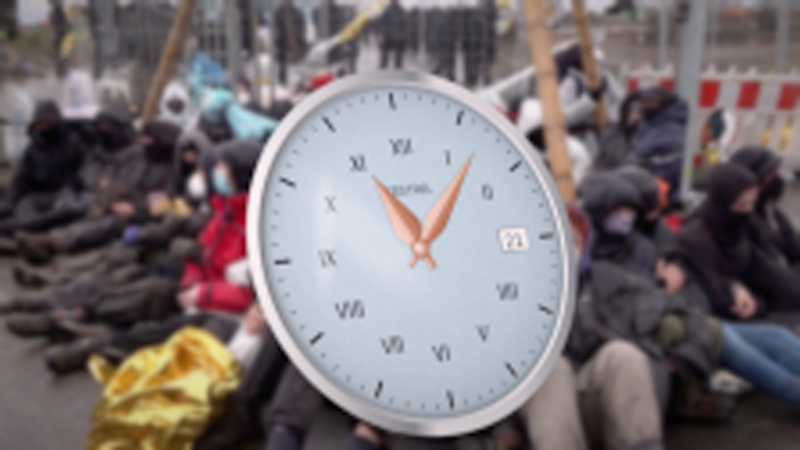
11.07
